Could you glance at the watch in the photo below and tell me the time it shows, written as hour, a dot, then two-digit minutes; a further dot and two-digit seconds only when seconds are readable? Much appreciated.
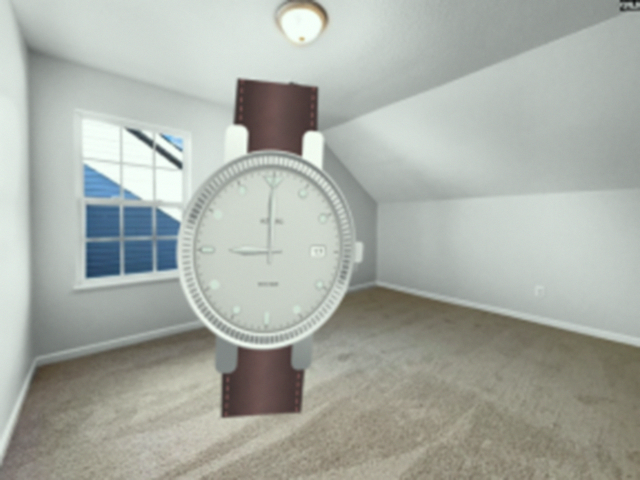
9.00
